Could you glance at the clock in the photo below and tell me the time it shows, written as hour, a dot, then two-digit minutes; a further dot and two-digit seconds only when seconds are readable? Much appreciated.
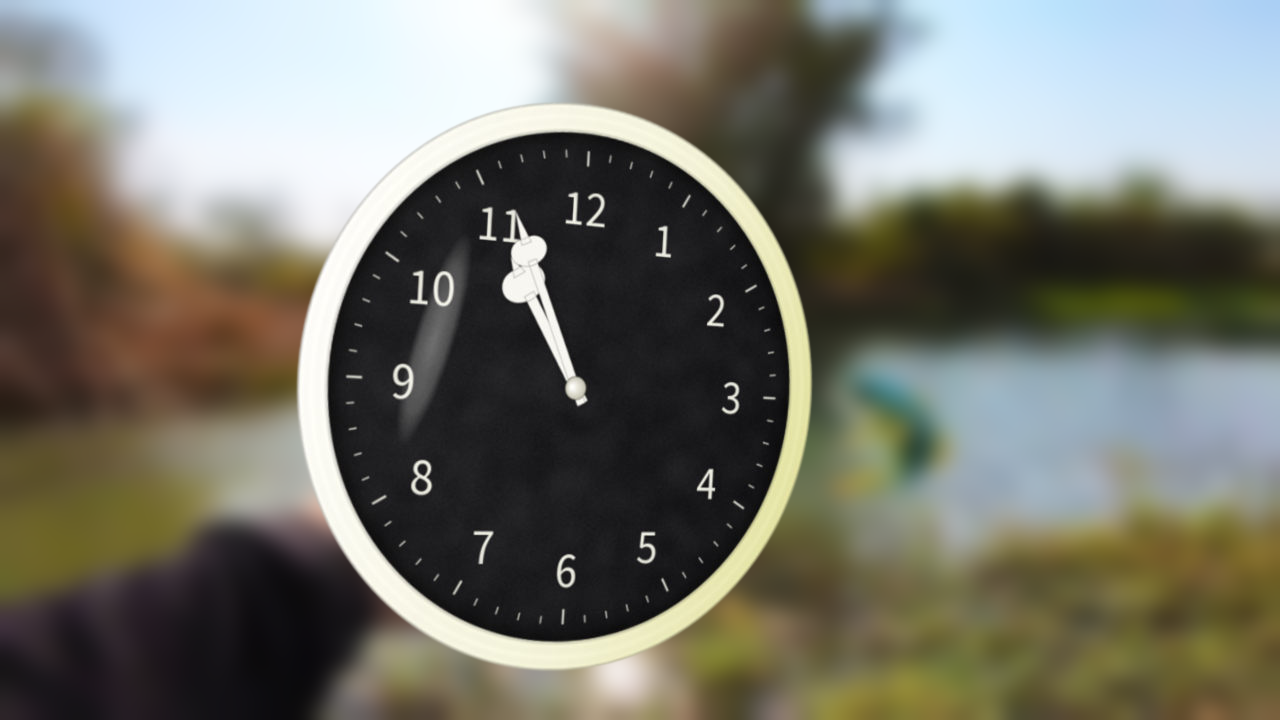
10.56
